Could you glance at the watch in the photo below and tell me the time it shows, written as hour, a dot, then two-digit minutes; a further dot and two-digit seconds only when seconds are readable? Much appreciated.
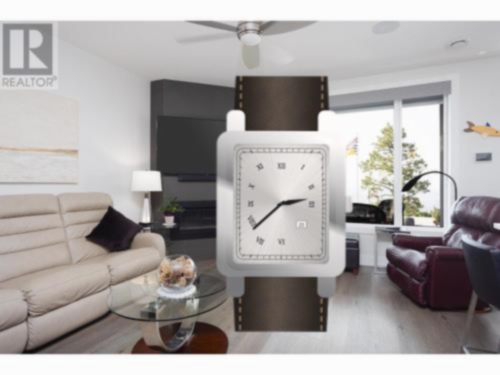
2.38
